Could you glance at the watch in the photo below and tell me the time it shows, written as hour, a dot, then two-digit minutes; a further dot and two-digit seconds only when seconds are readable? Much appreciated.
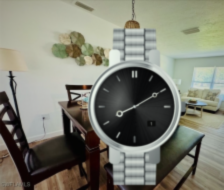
8.10
